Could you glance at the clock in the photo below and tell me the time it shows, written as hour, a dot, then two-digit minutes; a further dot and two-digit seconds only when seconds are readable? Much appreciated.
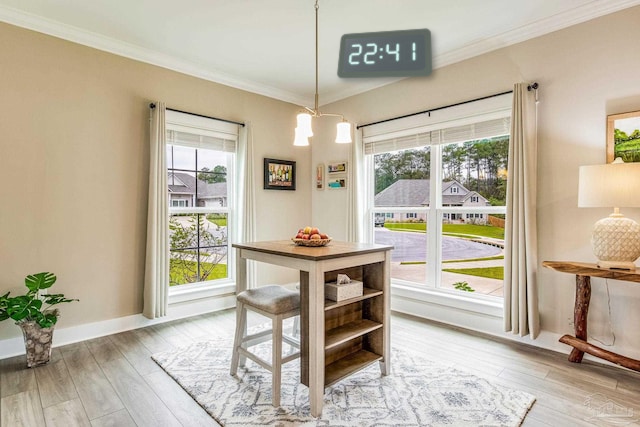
22.41
